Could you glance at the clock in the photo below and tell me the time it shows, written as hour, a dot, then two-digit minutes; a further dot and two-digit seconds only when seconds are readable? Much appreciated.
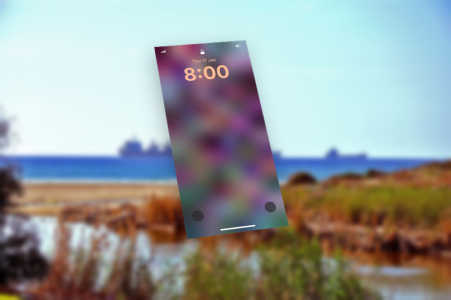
8.00
